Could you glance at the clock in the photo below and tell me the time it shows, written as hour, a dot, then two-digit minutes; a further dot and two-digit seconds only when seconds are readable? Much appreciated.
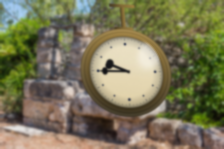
9.45
